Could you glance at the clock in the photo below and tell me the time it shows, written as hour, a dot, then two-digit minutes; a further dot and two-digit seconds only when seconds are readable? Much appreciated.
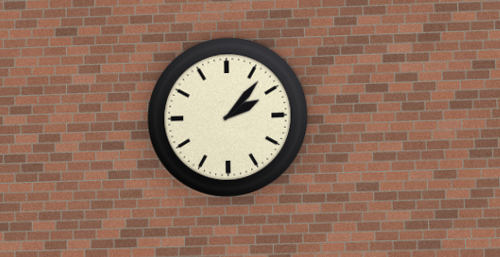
2.07
